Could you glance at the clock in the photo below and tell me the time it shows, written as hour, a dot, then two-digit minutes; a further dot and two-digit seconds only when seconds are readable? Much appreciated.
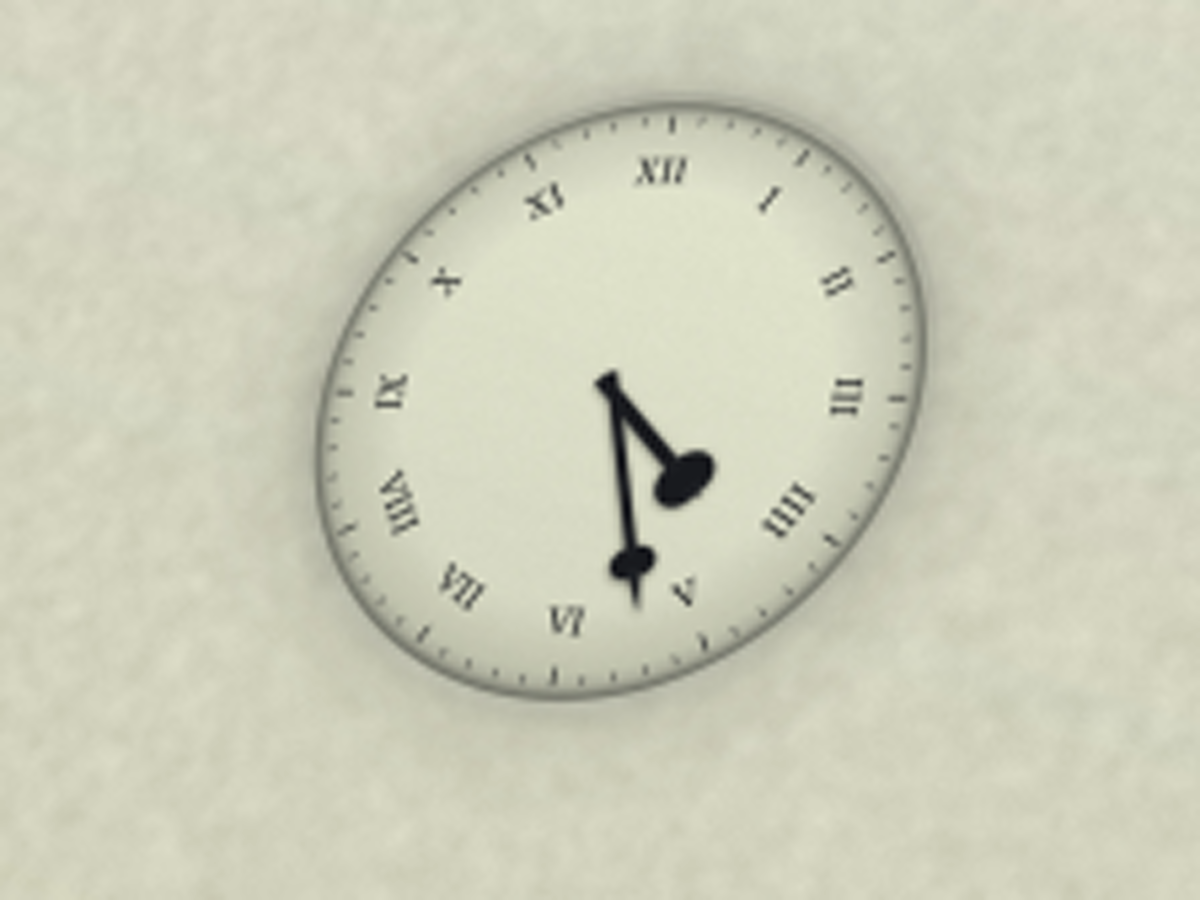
4.27
